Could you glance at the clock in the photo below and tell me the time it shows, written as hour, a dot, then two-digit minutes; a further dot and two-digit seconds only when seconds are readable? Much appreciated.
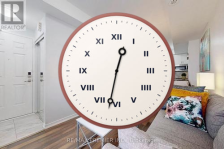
12.32
